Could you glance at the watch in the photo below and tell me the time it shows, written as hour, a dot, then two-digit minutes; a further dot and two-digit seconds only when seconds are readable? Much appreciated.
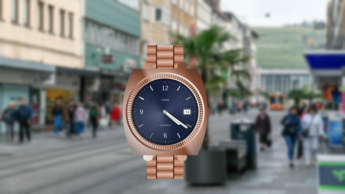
4.21
